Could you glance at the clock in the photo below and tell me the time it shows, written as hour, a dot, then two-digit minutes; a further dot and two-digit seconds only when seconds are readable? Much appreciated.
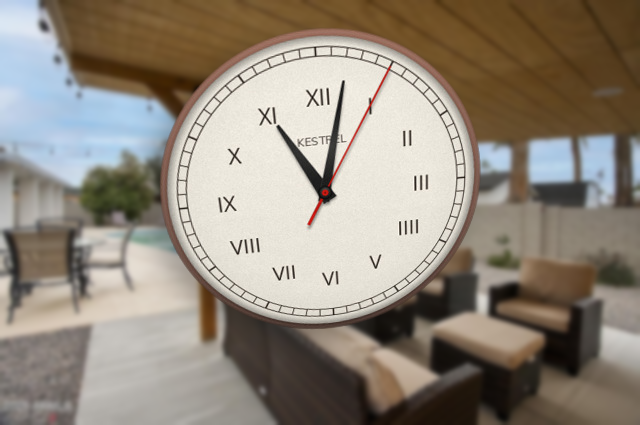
11.02.05
